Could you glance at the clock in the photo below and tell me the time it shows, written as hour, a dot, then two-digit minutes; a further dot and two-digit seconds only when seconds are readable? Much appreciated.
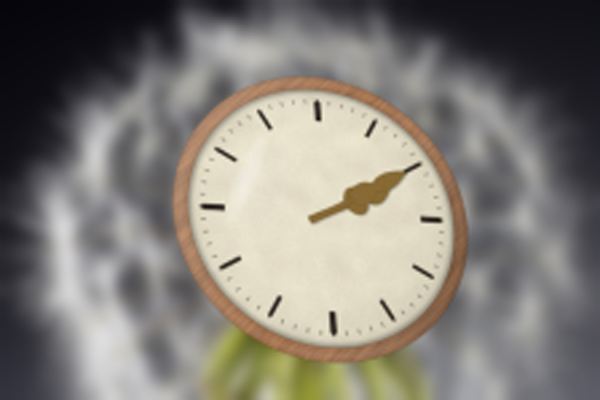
2.10
